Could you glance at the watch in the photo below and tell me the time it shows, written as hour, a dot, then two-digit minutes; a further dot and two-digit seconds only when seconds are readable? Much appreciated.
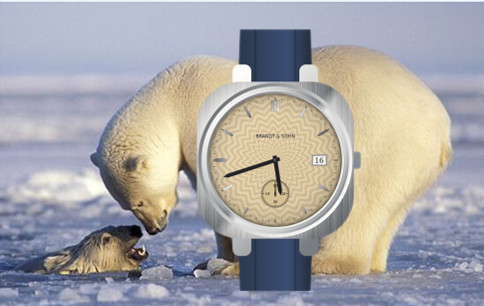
5.42
